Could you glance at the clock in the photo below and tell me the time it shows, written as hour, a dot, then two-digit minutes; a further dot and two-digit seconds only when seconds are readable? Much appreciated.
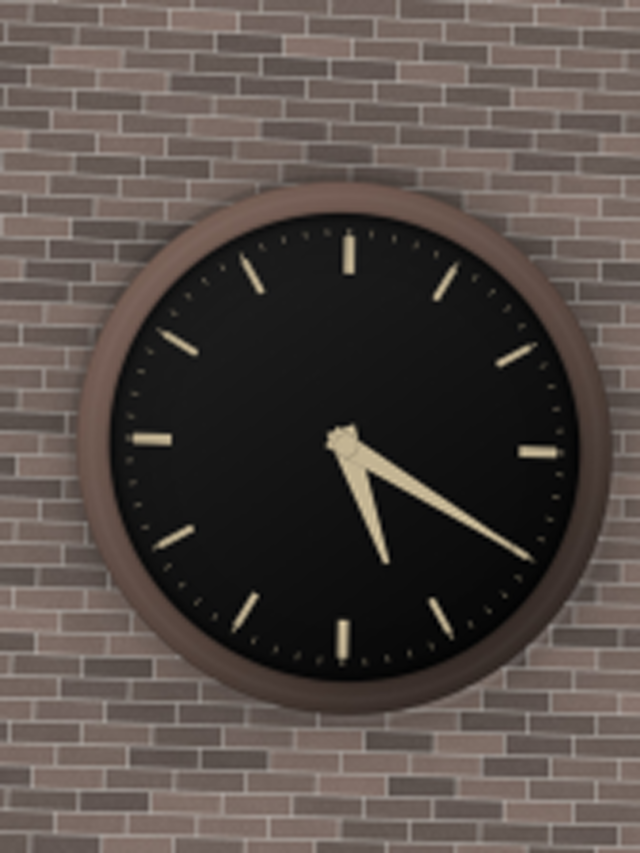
5.20
